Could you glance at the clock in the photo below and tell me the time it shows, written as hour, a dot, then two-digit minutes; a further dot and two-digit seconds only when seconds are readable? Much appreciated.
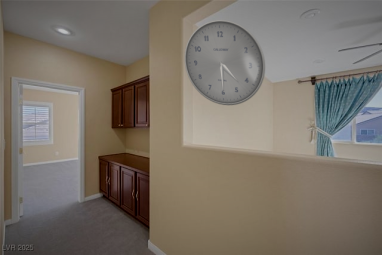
4.30
